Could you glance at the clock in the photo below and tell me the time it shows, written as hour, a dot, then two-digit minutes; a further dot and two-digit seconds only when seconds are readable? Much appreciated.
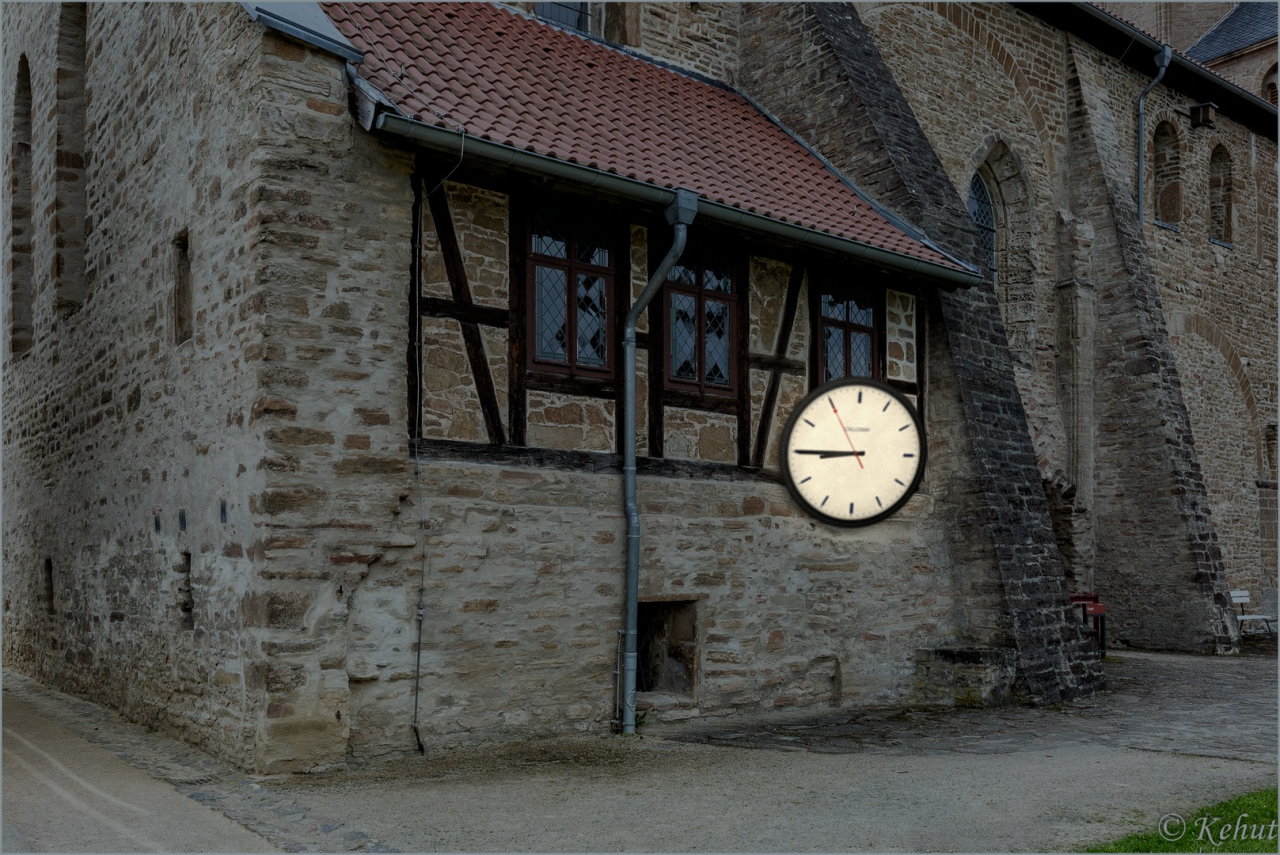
8.44.55
